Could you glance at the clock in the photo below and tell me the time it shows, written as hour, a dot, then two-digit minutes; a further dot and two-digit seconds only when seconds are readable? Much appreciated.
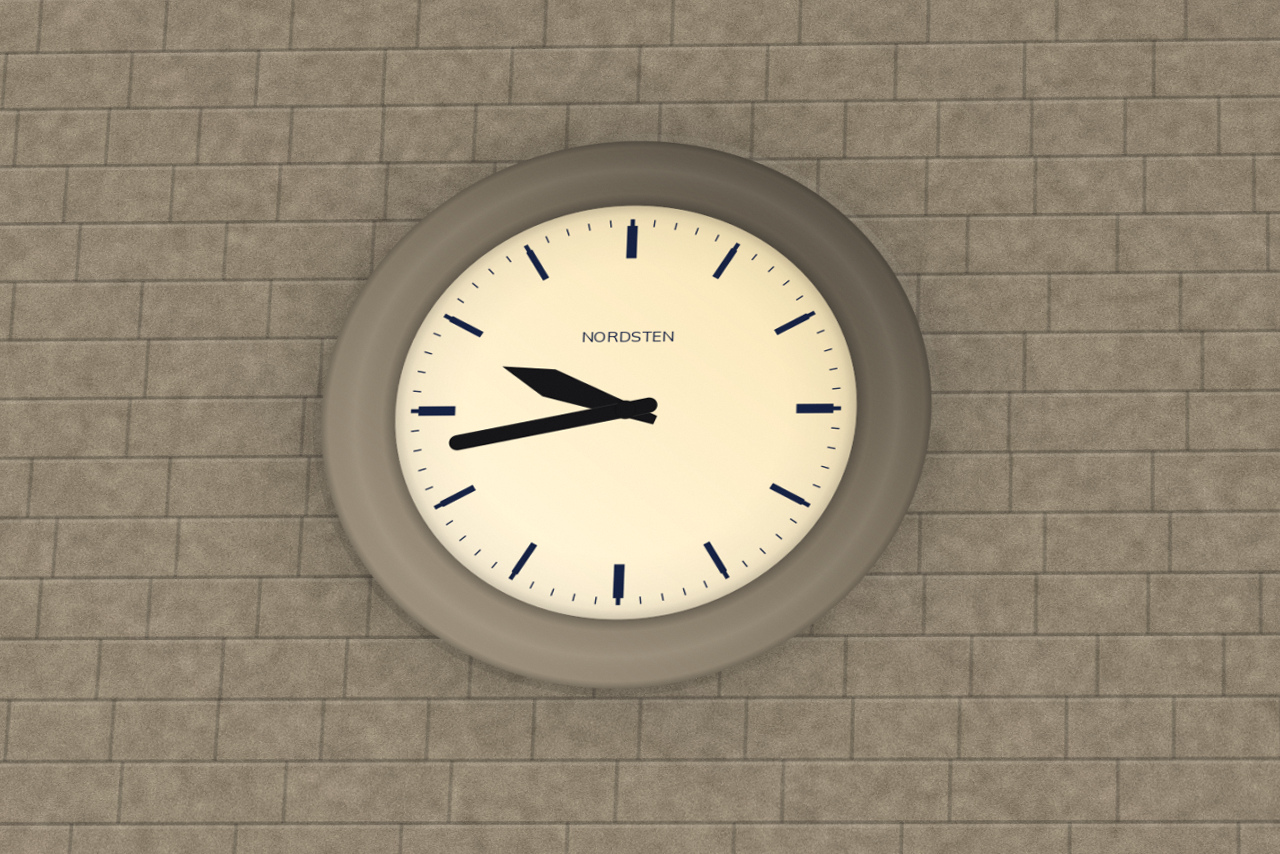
9.43
